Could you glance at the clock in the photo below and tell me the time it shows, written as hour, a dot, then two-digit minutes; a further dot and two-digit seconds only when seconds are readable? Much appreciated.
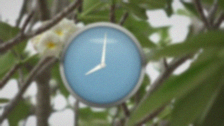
8.01
